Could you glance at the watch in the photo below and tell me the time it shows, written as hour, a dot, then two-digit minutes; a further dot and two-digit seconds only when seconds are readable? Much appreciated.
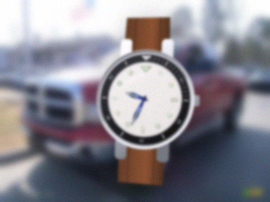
9.34
